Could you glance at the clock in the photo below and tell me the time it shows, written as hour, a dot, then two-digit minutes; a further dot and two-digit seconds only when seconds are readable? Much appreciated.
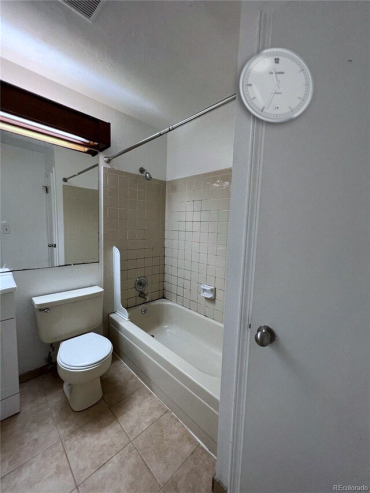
11.34
